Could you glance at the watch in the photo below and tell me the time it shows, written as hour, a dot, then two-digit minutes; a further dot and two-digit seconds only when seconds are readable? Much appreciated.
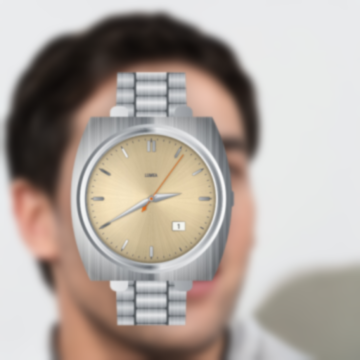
2.40.06
